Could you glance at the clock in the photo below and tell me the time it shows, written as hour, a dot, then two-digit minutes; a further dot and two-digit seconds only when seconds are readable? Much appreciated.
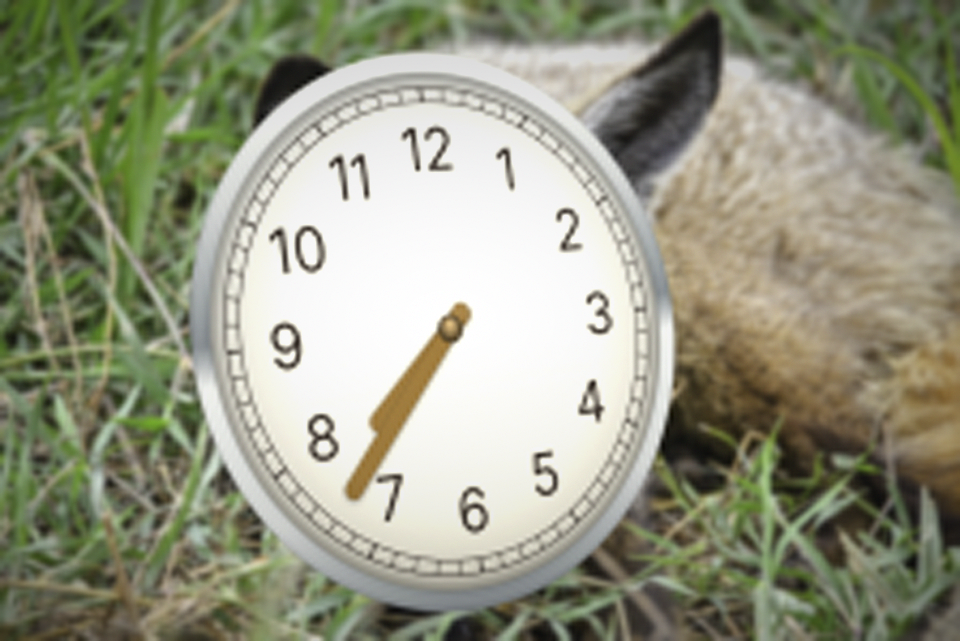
7.37
